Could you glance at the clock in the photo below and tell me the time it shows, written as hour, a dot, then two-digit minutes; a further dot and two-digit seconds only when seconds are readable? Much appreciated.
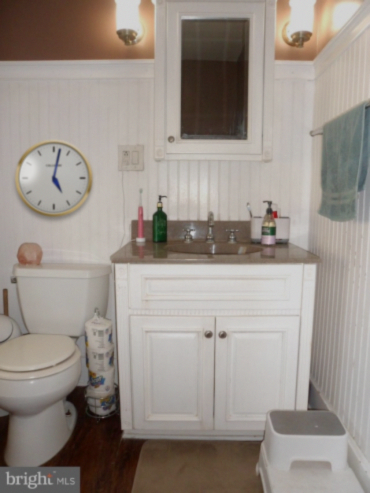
5.02
